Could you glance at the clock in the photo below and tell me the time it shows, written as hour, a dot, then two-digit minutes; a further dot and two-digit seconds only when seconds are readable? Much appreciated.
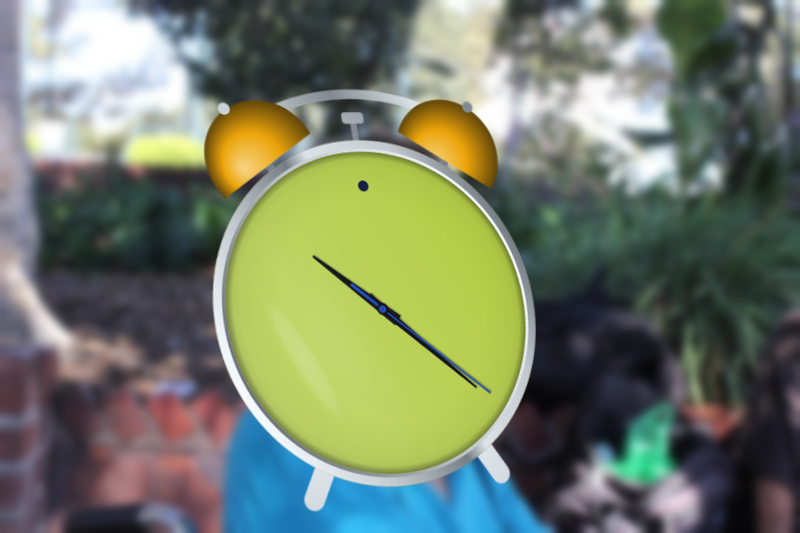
10.22.22
